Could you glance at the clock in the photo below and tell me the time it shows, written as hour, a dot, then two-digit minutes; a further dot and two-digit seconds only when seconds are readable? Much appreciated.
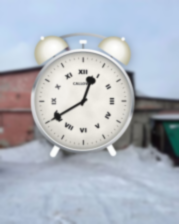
12.40
